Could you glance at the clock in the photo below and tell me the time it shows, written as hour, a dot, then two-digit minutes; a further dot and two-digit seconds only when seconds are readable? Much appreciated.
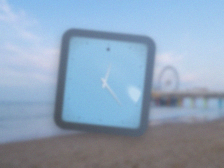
12.23
